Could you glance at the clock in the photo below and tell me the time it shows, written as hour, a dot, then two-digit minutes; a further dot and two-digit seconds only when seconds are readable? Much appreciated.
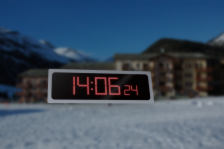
14.06.24
